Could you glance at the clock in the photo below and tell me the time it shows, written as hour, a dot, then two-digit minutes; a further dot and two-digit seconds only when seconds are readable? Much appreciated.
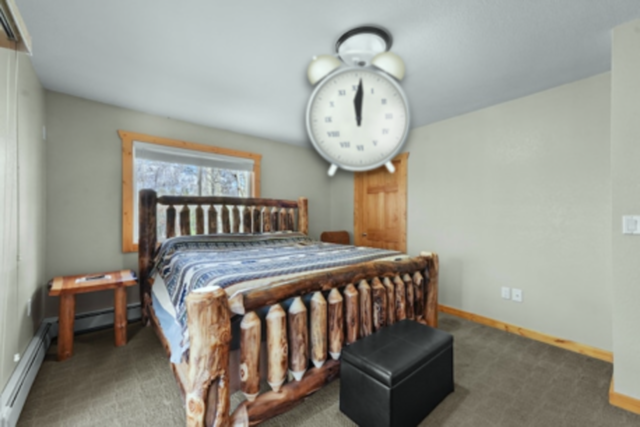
12.01
